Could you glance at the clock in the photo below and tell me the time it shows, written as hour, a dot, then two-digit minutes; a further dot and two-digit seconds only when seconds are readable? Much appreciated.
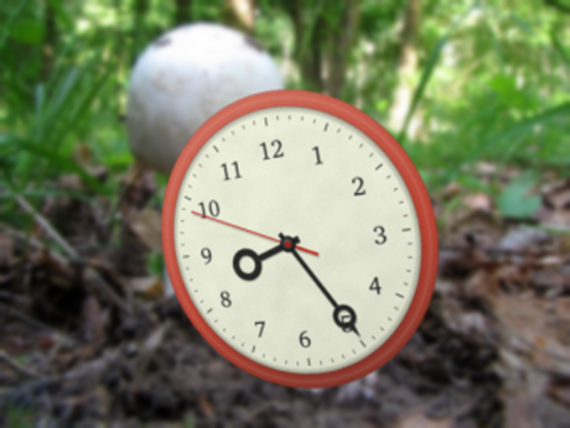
8.24.49
